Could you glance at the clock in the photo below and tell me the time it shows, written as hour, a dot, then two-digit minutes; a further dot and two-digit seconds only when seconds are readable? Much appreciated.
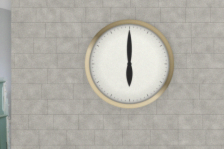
6.00
